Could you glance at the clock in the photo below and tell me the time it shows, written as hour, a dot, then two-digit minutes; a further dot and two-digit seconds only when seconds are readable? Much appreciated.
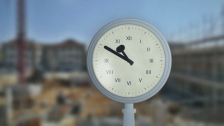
10.50
